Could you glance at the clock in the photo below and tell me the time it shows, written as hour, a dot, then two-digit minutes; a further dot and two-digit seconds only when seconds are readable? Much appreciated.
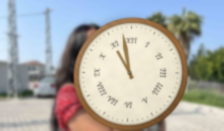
10.58
